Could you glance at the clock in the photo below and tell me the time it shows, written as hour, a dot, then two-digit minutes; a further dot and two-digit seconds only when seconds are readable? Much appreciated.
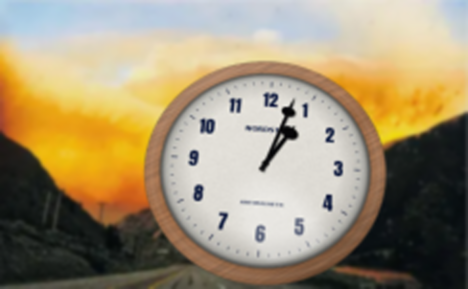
1.03
